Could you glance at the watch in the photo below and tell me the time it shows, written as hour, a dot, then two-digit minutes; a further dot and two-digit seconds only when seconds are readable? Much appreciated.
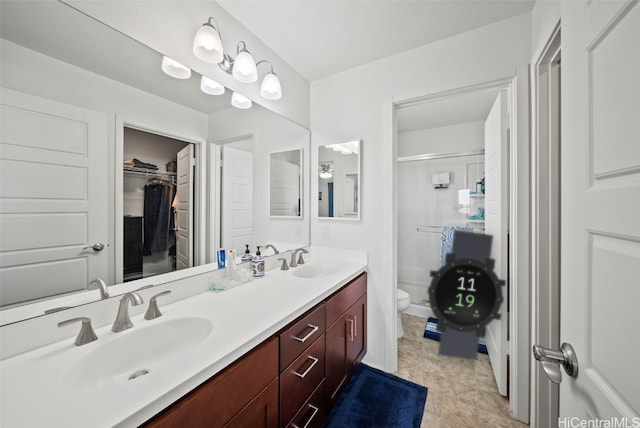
11.19
